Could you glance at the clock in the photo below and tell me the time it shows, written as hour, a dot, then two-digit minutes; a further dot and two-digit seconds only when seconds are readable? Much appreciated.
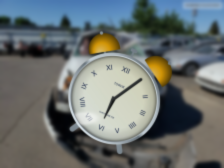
6.05
